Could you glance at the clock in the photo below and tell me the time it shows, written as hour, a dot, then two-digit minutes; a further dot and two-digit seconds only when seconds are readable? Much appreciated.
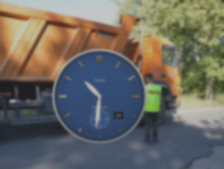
10.31
